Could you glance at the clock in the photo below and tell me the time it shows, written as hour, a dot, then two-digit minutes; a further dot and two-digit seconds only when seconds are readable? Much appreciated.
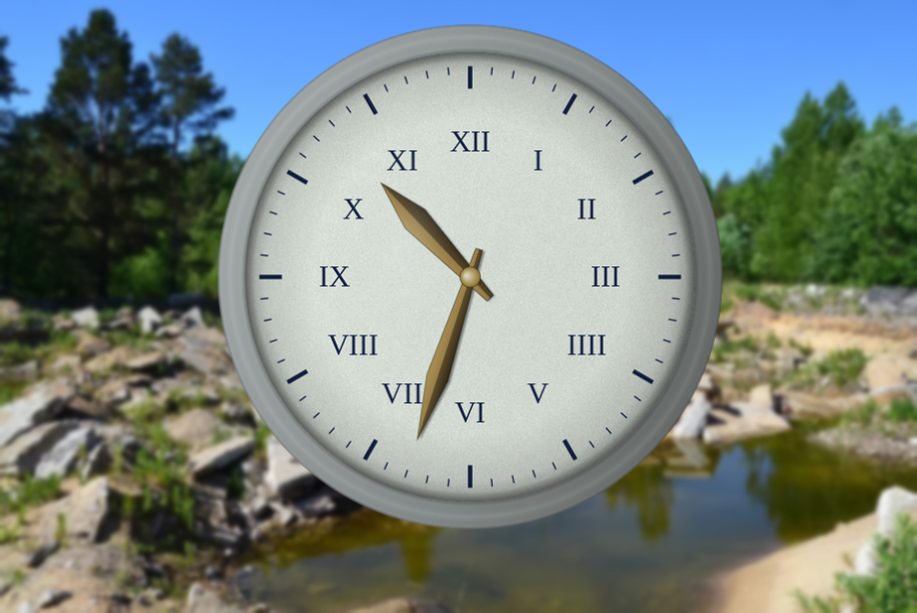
10.33
